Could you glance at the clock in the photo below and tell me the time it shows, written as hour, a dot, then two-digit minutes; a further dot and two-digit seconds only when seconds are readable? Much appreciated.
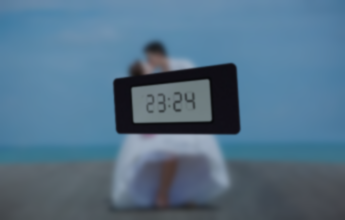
23.24
